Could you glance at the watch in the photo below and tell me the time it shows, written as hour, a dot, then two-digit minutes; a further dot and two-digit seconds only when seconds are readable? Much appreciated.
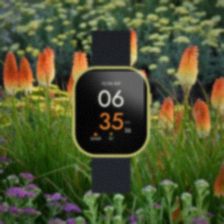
6.35
